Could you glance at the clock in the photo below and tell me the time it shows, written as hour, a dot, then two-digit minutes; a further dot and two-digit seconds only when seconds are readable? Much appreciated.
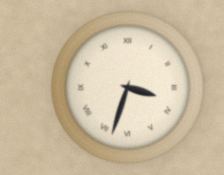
3.33
